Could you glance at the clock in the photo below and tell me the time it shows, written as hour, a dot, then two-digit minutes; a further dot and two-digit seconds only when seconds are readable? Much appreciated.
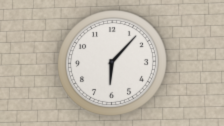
6.07
